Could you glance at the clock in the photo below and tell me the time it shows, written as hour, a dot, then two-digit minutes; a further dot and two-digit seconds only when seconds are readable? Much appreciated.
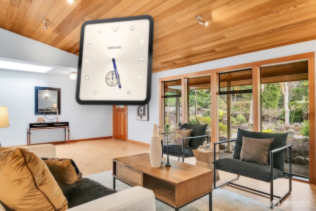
5.27
